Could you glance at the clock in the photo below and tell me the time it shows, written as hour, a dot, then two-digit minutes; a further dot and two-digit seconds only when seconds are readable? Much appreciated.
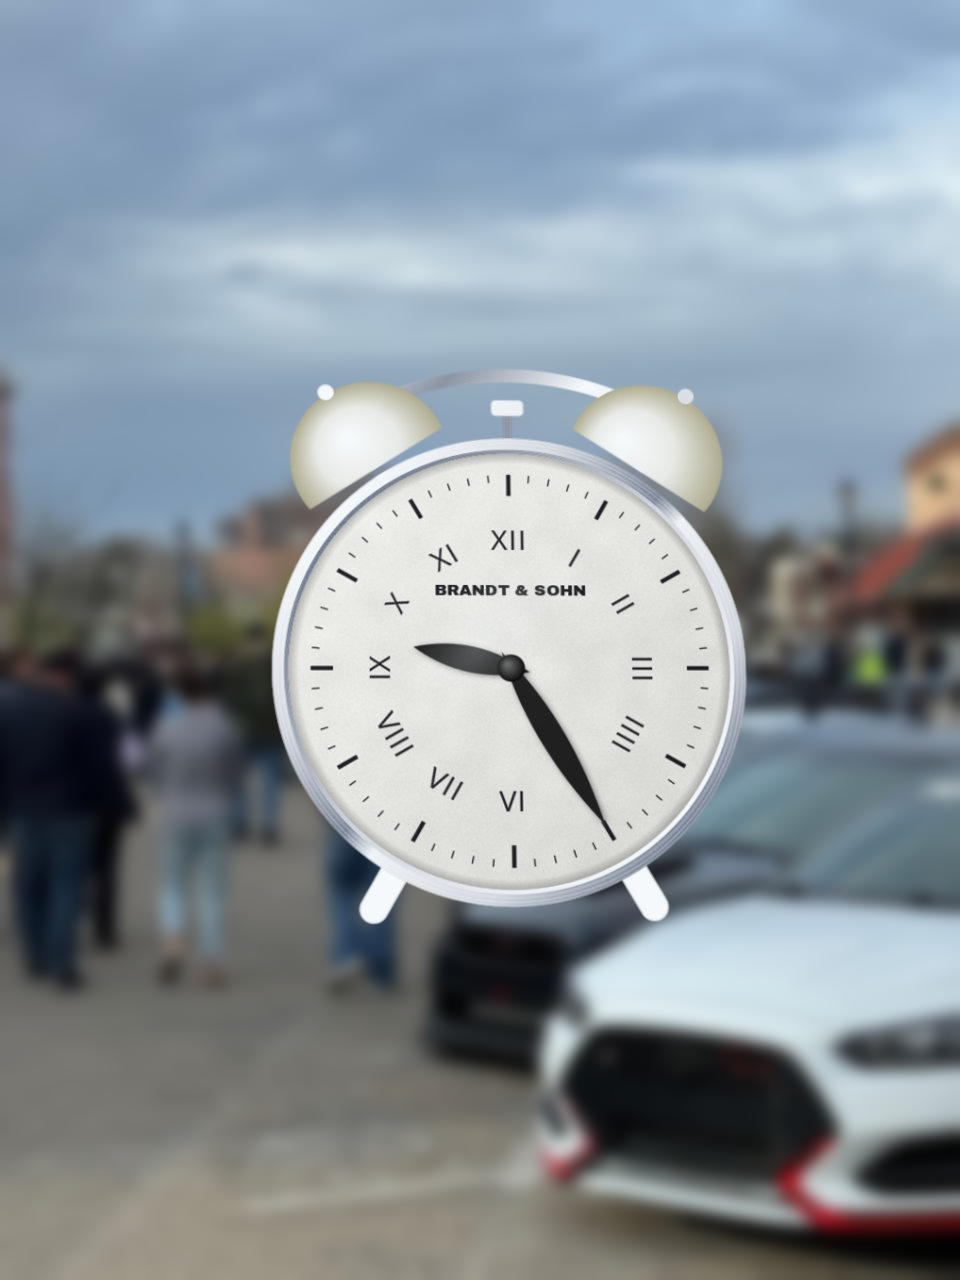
9.25
